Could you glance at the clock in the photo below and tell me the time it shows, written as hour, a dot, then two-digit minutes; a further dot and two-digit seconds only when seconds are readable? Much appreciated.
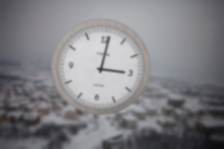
3.01
